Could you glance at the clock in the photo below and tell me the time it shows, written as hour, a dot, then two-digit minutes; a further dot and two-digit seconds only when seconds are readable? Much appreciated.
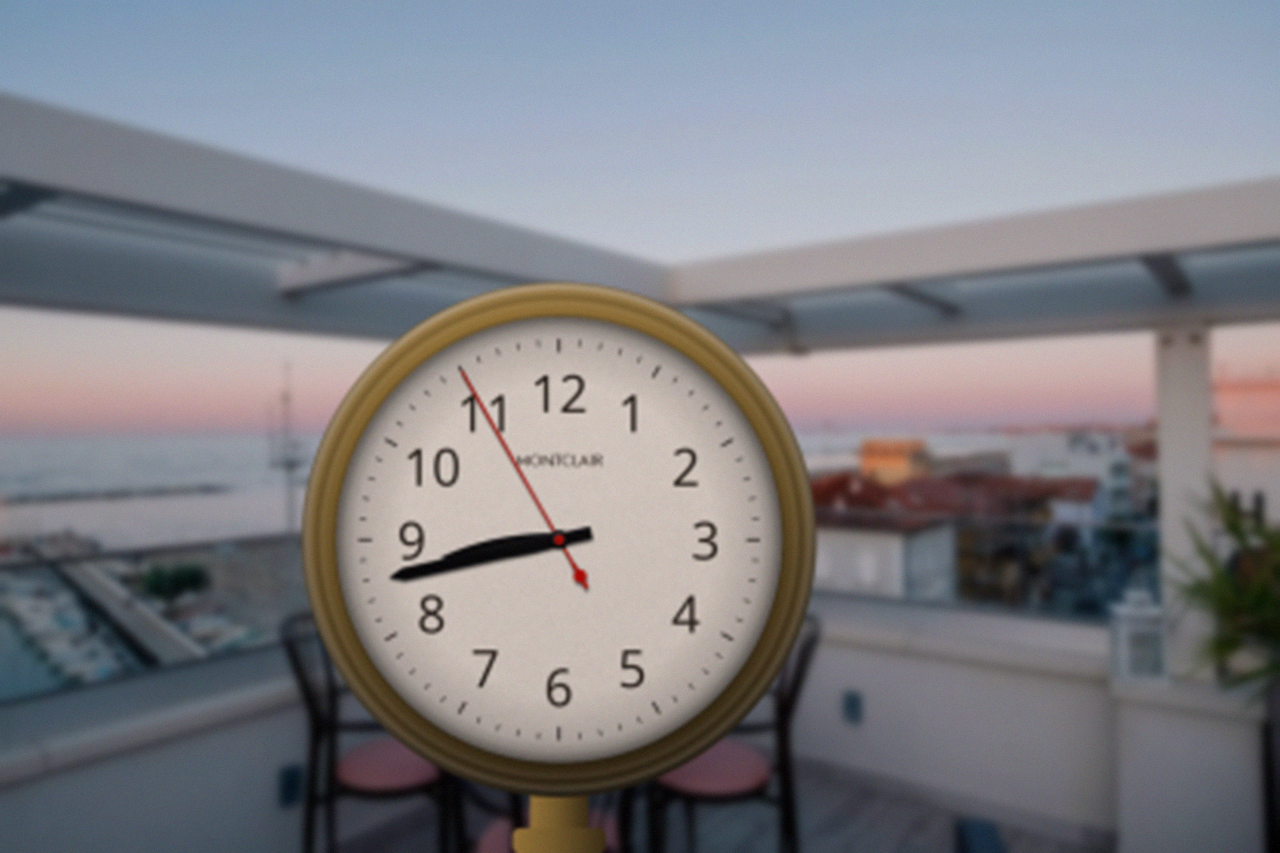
8.42.55
